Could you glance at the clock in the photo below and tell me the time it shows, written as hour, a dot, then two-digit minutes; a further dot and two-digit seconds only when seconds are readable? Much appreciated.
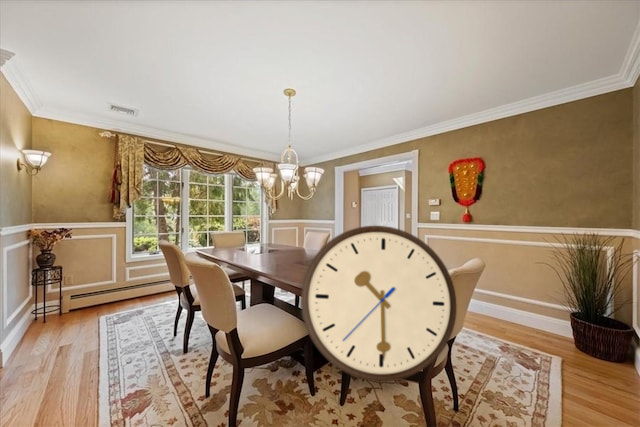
10.29.37
